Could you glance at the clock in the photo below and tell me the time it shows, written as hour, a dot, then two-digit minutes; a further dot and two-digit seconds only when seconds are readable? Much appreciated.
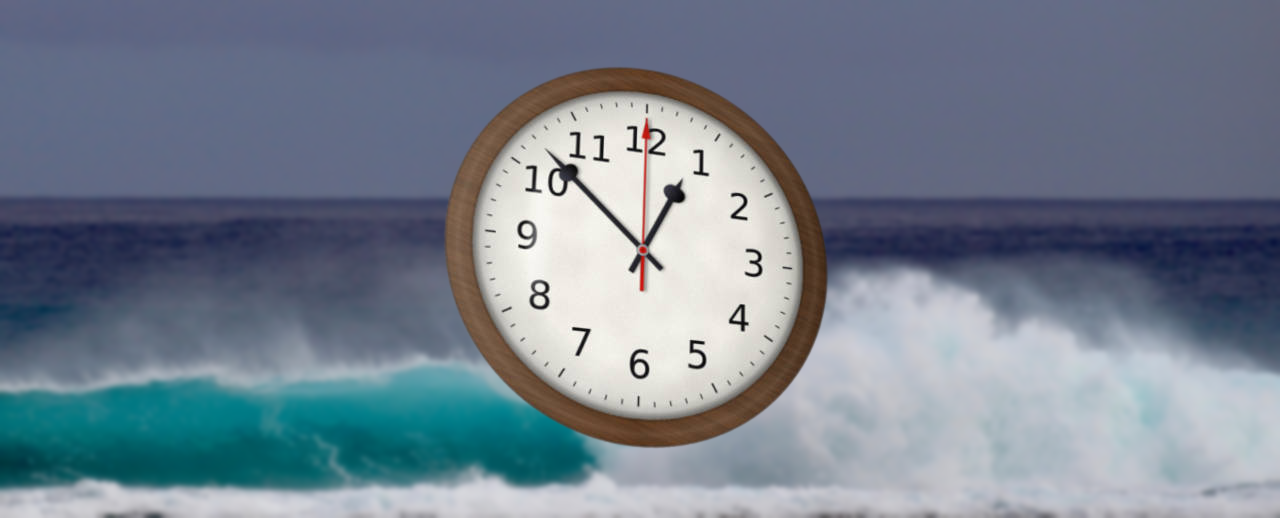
12.52.00
